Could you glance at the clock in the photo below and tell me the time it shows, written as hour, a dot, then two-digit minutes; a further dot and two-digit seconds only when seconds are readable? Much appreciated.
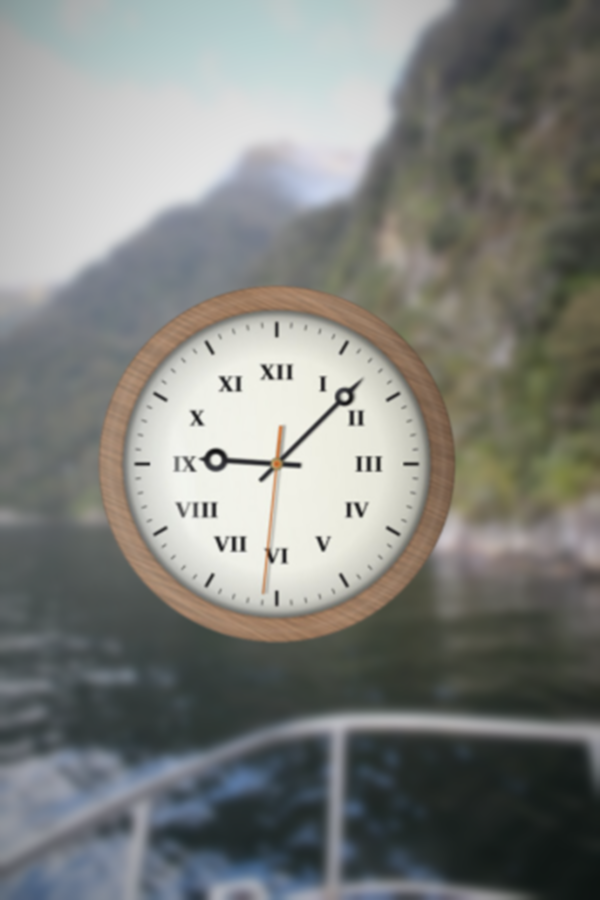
9.07.31
